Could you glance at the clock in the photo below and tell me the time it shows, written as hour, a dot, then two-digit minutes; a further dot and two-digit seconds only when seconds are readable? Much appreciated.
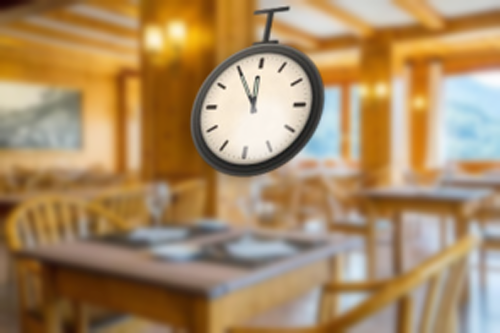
11.55
